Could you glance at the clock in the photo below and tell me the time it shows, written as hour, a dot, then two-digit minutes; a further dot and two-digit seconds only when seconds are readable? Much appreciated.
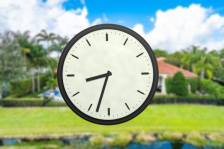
8.33
